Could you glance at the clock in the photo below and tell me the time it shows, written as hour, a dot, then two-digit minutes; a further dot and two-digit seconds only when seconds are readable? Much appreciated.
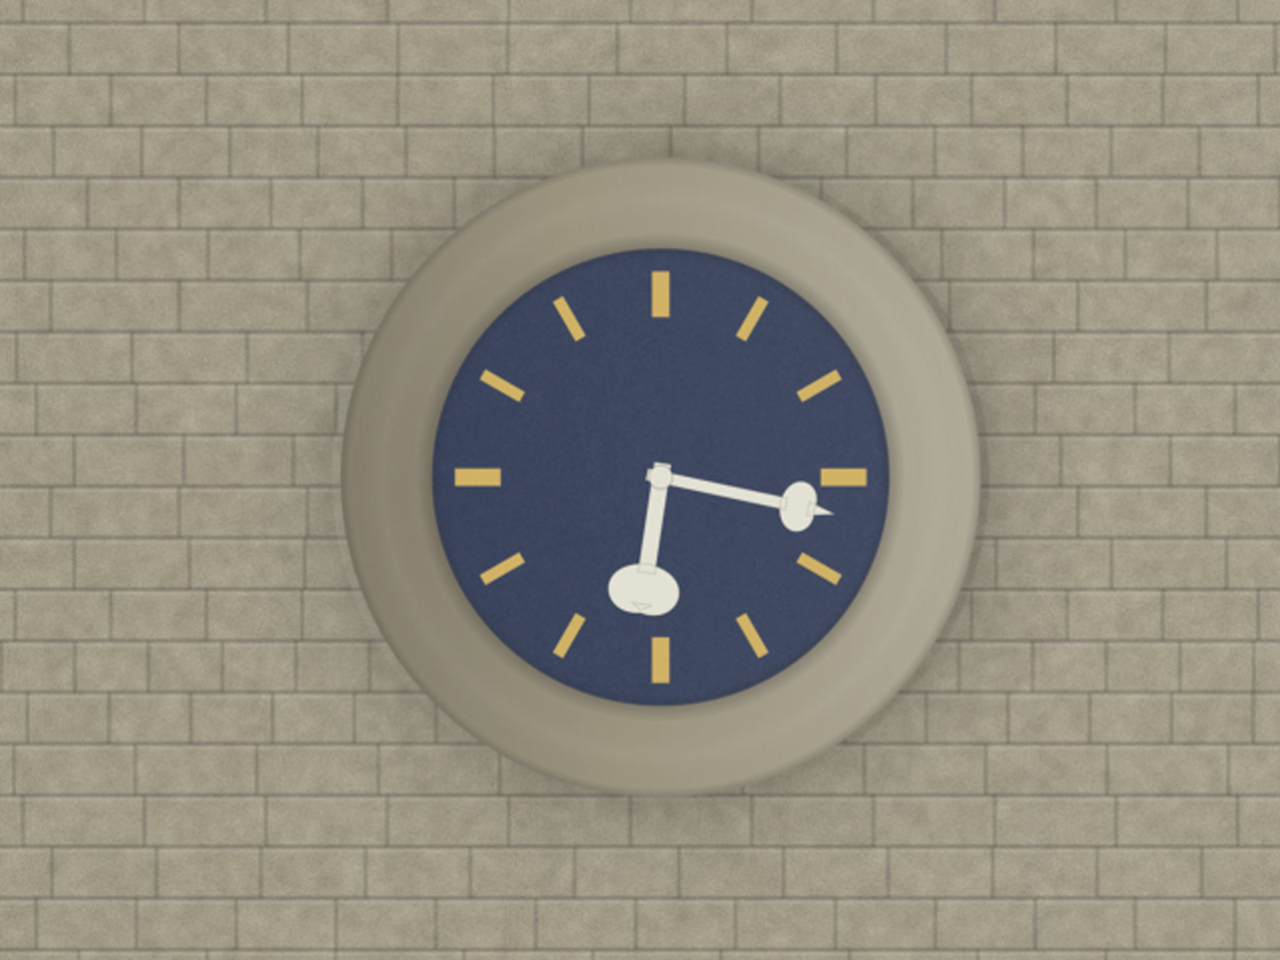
6.17
